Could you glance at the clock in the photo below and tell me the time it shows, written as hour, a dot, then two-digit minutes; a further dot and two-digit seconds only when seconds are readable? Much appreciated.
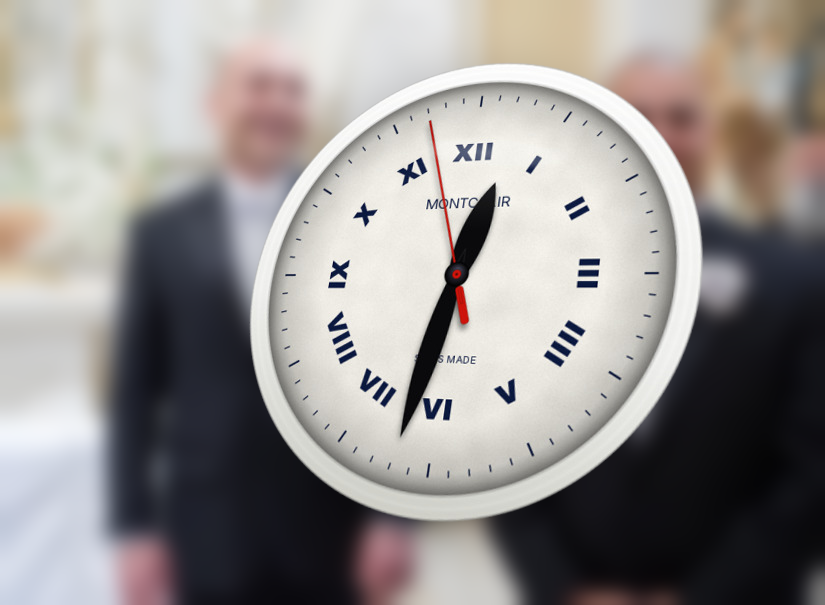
12.31.57
